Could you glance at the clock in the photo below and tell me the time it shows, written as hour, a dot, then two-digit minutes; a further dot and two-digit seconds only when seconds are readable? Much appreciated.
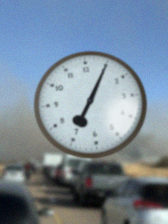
7.05
